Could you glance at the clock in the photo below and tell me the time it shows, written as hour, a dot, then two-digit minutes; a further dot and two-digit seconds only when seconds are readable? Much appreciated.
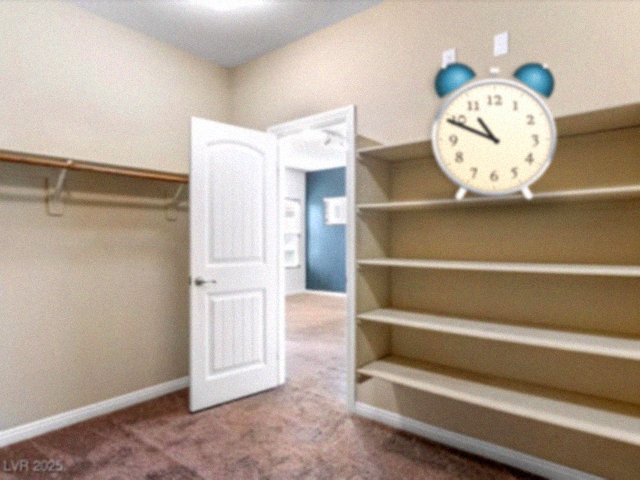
10.49
